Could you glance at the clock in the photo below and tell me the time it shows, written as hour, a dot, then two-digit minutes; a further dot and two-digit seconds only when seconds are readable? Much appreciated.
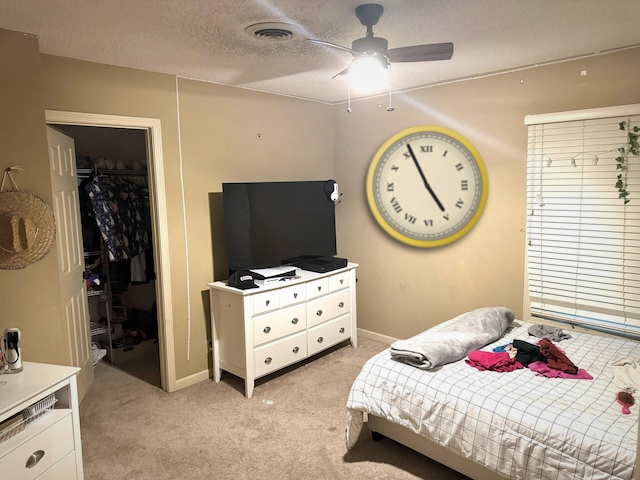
4.56
